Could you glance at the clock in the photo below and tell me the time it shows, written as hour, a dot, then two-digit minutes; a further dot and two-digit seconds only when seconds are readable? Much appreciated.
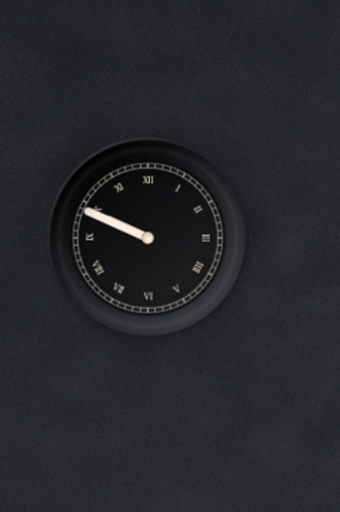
9.49
